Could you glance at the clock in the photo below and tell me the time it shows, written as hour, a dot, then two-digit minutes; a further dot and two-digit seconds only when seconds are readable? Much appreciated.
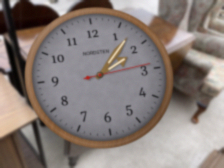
2.07.14
